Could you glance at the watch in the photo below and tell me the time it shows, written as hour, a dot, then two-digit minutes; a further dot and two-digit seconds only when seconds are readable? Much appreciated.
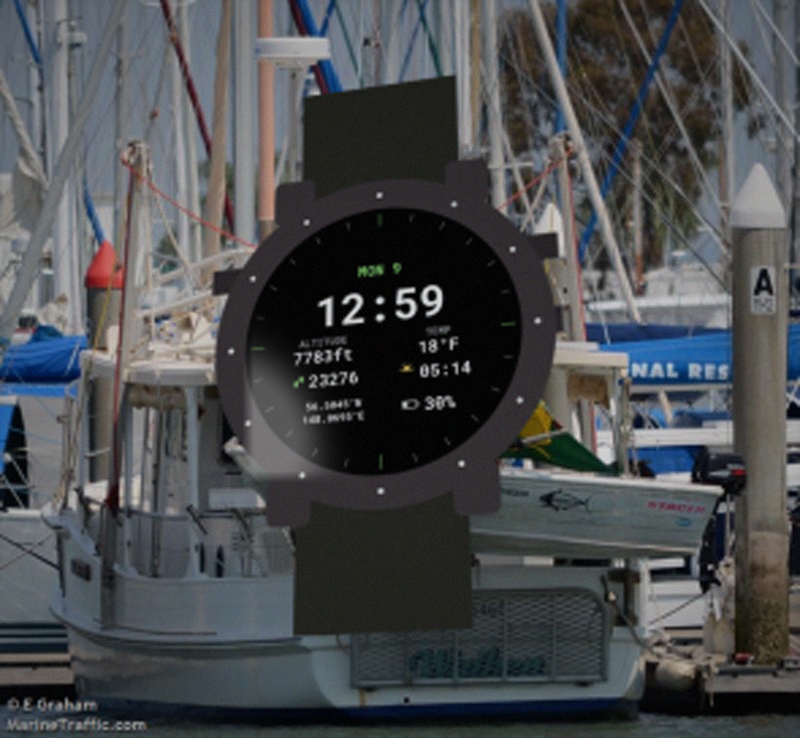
12.59
